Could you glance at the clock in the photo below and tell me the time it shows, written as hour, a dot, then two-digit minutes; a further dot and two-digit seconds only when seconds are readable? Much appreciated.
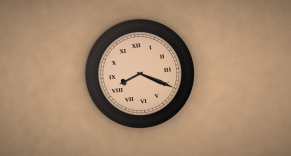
8.20
